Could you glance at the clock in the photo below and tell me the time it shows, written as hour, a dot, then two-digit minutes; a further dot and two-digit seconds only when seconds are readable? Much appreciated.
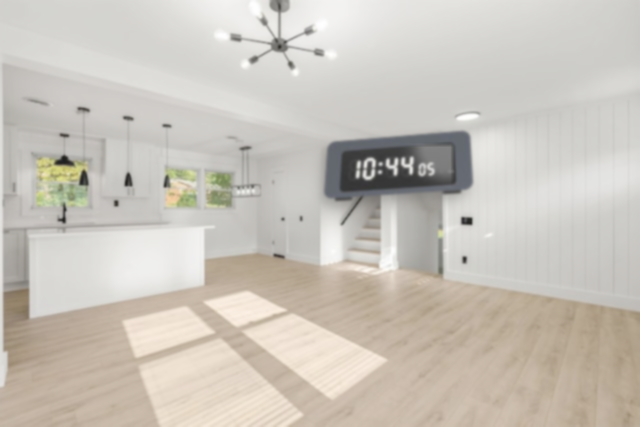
10.44
